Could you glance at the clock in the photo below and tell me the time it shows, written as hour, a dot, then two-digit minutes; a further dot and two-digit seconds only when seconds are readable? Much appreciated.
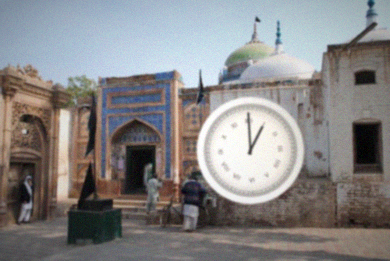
1.00
